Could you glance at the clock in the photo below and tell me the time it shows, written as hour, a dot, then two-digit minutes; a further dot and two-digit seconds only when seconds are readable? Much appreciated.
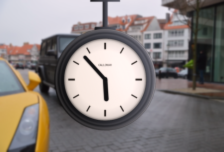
5.53
